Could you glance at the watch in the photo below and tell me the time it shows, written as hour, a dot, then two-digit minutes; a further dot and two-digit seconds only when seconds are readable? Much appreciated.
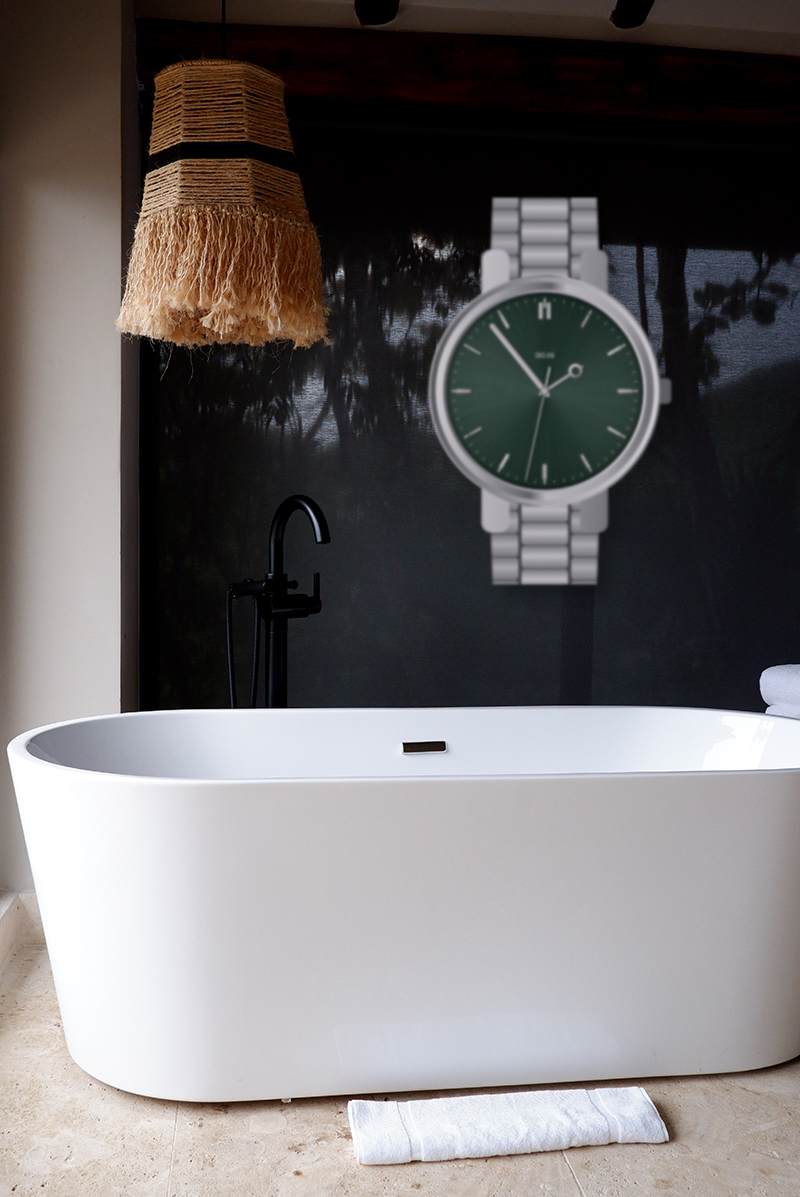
1.53.32
